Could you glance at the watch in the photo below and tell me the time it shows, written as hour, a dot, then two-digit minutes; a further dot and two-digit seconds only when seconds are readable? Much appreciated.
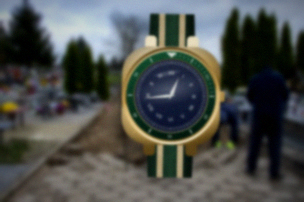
12.44
